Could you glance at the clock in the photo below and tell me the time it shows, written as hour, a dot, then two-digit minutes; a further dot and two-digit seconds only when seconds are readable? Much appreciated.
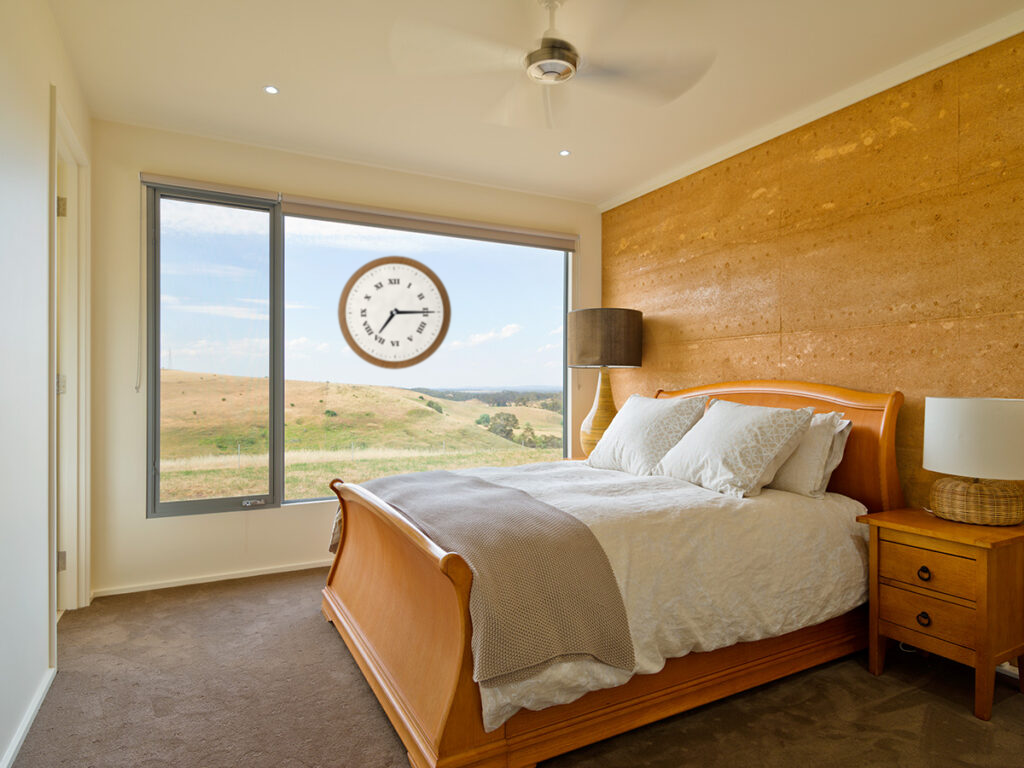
7.15
